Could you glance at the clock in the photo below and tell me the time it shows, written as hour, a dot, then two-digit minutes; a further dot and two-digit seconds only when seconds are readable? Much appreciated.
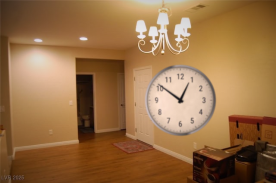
12.51
